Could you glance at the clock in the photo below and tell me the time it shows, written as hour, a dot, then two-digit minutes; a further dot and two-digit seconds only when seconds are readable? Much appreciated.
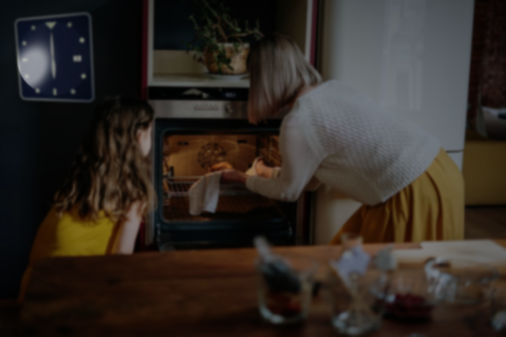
6.00
